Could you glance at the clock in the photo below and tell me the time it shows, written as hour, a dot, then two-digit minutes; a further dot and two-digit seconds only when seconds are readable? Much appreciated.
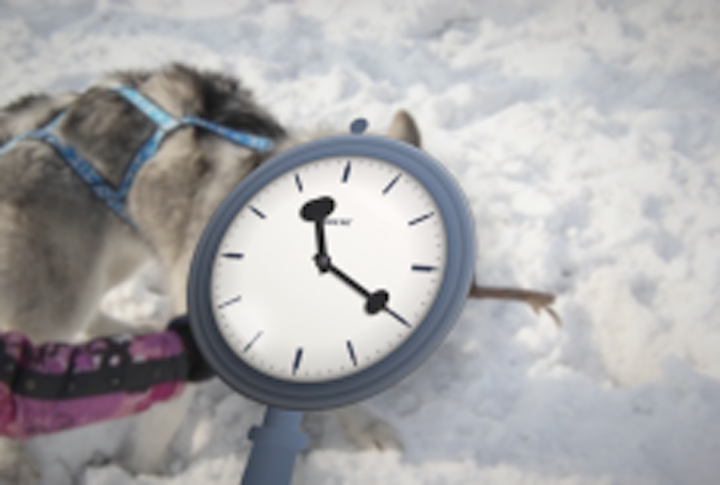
11.20
